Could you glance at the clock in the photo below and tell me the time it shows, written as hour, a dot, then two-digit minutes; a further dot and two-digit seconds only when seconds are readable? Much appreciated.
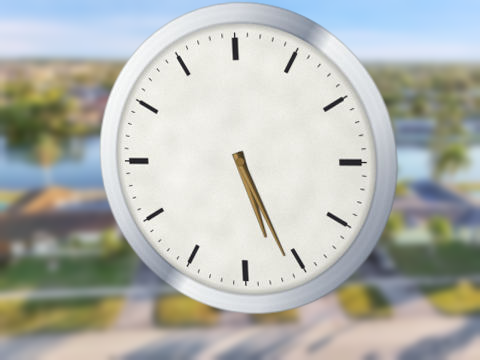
5.26
